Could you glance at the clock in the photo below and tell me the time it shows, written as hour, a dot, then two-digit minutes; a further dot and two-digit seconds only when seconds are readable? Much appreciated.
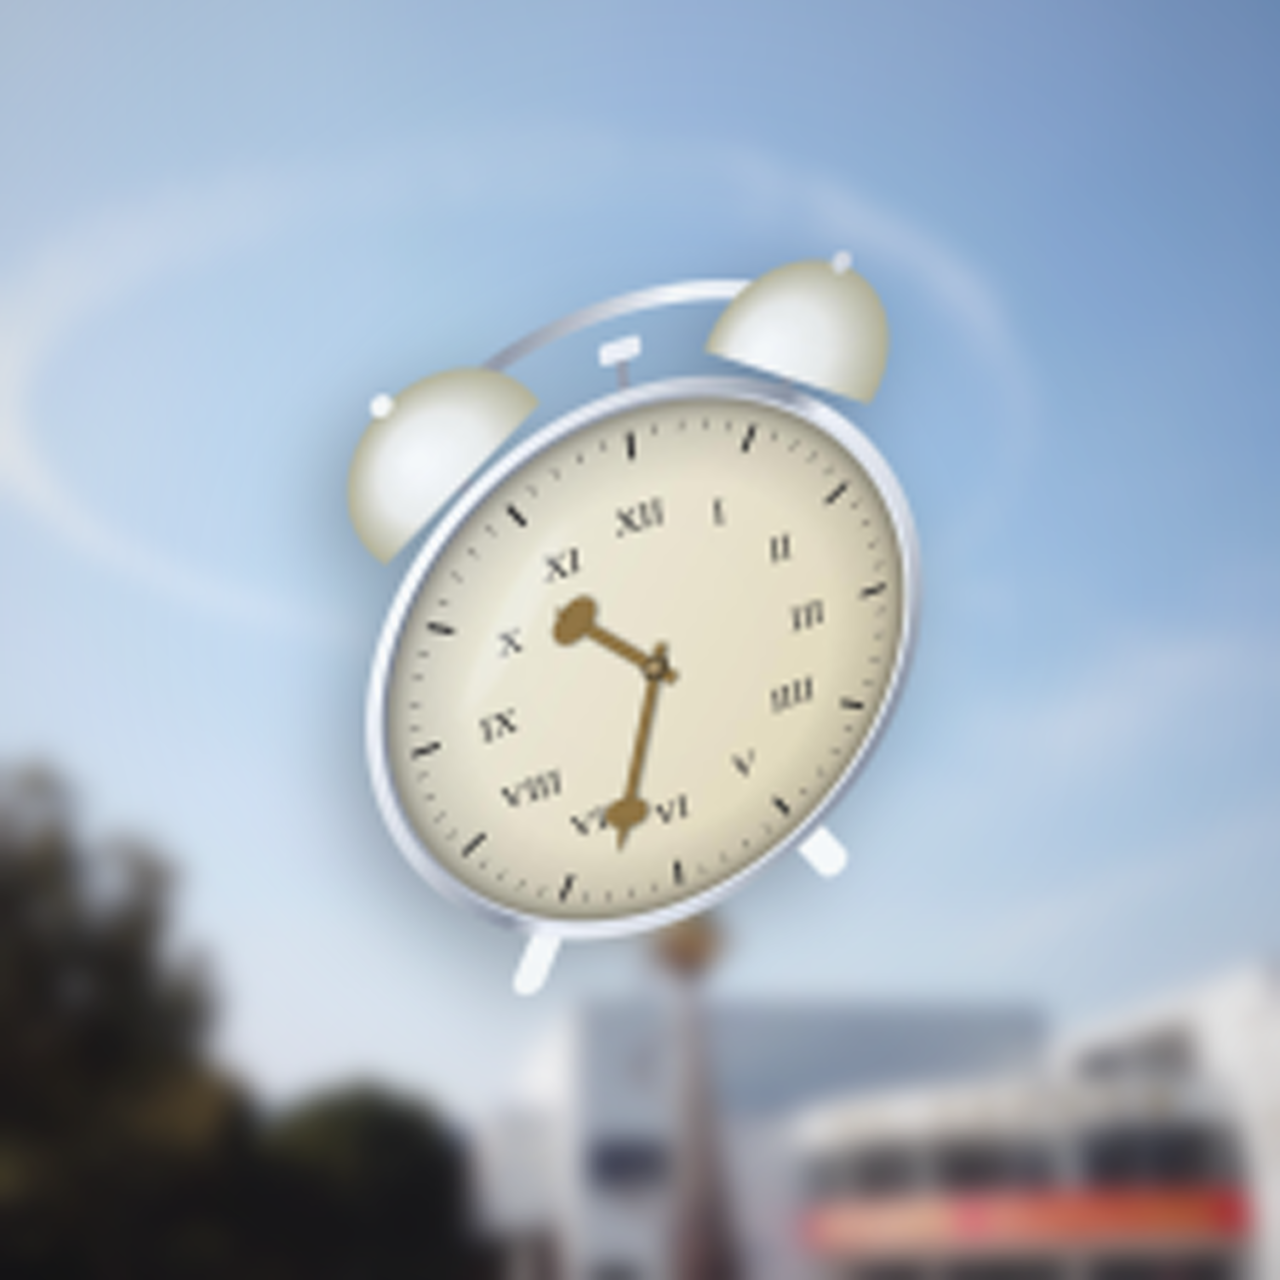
10.33
